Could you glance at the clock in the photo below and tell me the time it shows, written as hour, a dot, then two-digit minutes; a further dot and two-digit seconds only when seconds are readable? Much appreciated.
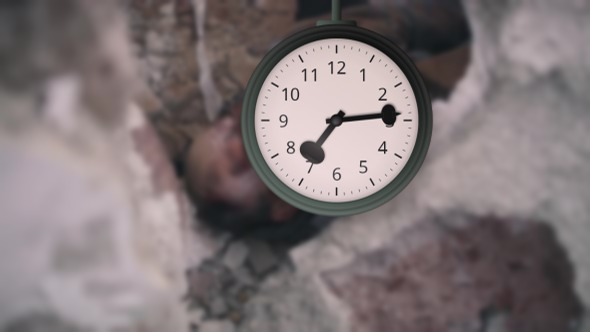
7.14
